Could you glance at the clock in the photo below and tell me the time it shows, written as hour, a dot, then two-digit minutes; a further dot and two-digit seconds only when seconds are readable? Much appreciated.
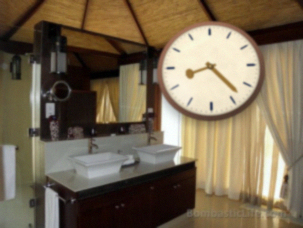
8.23
